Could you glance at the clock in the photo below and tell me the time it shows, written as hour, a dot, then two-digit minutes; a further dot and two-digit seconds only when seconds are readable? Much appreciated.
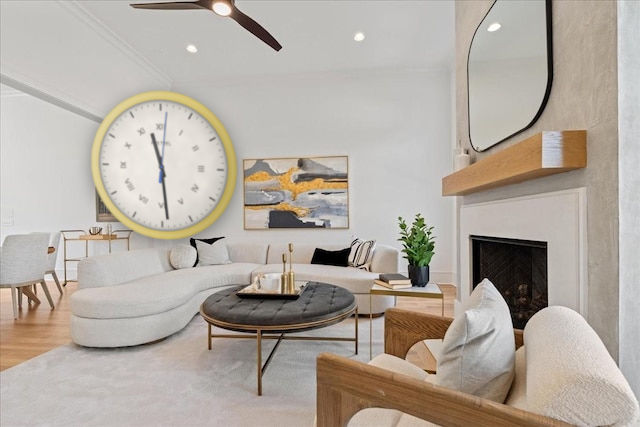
11.29.01
